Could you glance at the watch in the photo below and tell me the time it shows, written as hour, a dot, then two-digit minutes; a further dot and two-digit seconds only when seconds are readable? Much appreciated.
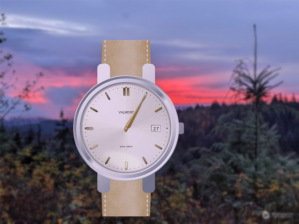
1.05
